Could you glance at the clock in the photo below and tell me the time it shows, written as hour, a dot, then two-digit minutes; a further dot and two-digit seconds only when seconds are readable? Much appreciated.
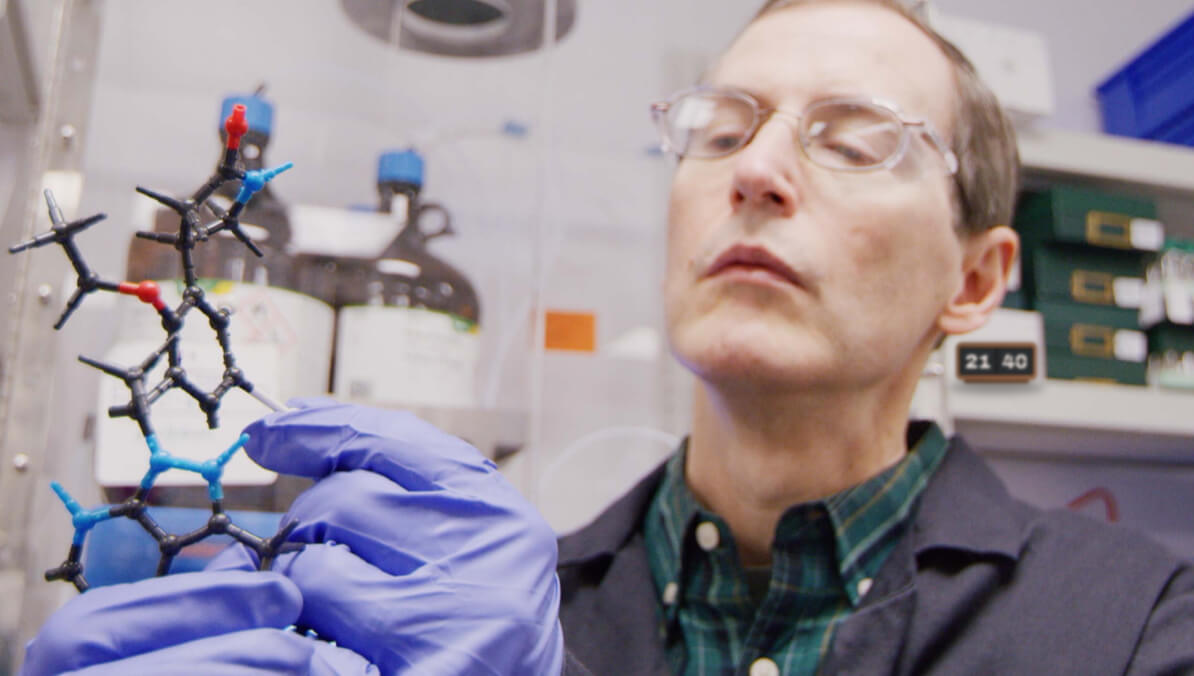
21.40
